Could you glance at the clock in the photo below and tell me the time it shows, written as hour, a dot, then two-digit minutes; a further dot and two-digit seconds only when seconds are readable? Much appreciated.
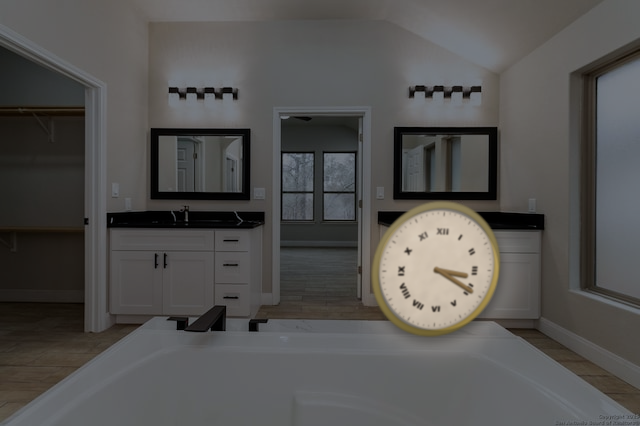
3.20
